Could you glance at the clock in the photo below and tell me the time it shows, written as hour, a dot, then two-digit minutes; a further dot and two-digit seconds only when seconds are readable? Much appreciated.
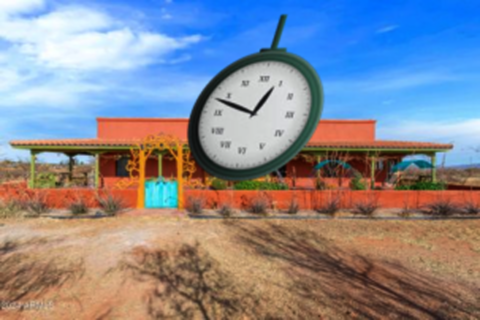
12.48
